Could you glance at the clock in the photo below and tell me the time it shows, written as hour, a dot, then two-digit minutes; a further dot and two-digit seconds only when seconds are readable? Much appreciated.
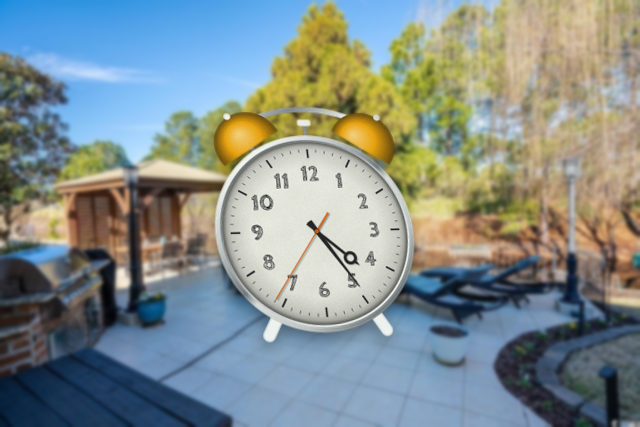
4.24.36
